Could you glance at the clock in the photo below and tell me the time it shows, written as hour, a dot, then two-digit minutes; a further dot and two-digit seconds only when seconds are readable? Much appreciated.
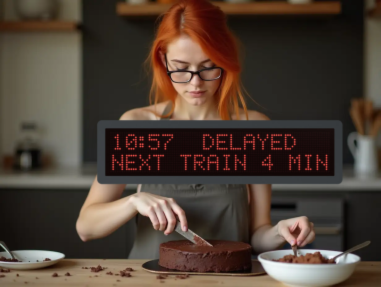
10.57
